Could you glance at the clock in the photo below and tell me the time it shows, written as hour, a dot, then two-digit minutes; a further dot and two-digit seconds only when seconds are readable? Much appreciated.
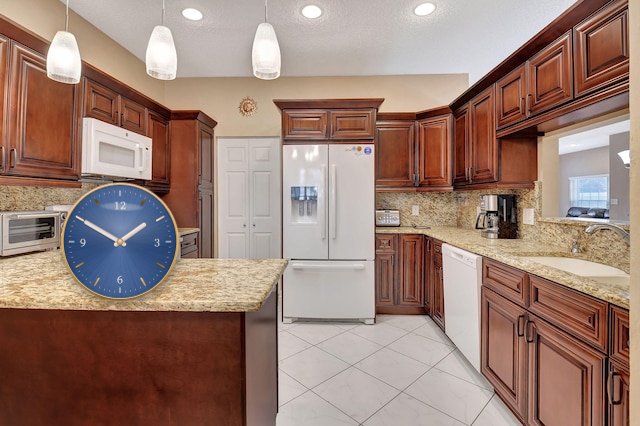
1.50
